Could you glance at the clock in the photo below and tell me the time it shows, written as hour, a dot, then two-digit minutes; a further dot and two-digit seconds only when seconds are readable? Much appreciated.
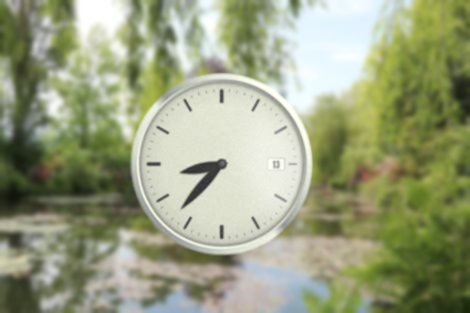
8.37
